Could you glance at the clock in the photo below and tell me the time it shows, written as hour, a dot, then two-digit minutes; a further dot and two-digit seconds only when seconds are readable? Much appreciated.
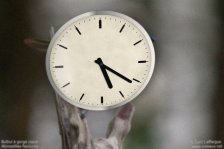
5.21
